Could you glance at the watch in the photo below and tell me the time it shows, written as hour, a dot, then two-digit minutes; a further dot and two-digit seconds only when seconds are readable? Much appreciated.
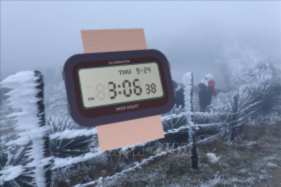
3.06.38
